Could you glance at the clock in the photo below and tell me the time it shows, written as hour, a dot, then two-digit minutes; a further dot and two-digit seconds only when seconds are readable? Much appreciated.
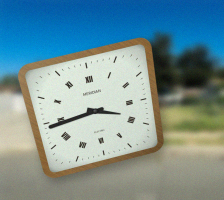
3.44
